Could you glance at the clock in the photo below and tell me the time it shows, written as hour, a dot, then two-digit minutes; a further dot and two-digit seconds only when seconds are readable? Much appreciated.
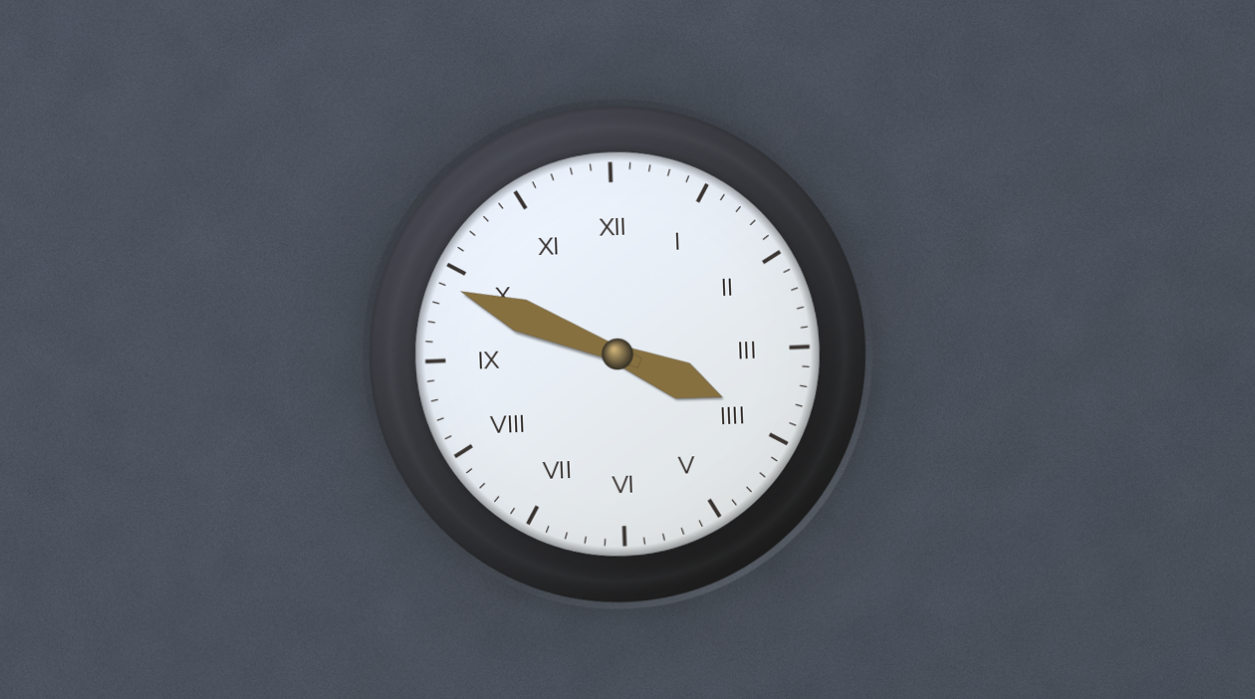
3.49
